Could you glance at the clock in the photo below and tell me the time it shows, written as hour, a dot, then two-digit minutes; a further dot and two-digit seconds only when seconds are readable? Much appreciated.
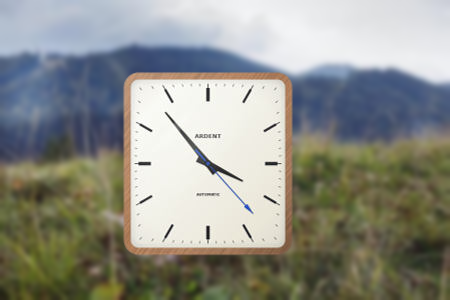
3.53.23
